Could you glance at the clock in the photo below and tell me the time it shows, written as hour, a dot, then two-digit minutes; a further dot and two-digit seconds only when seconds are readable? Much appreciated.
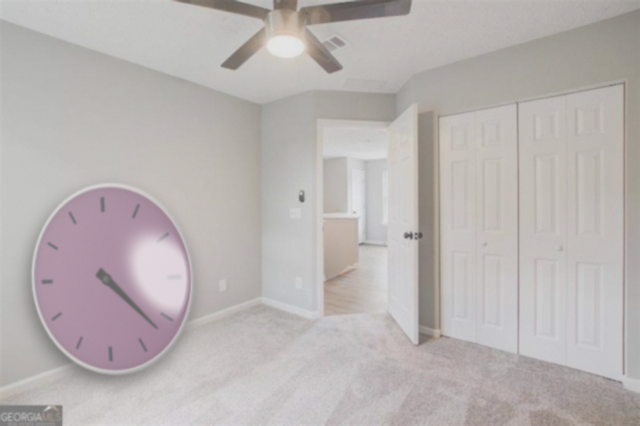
4.22
